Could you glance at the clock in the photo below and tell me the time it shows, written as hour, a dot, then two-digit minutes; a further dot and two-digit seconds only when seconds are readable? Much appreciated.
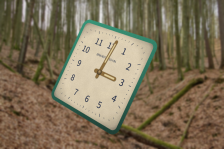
3.01
